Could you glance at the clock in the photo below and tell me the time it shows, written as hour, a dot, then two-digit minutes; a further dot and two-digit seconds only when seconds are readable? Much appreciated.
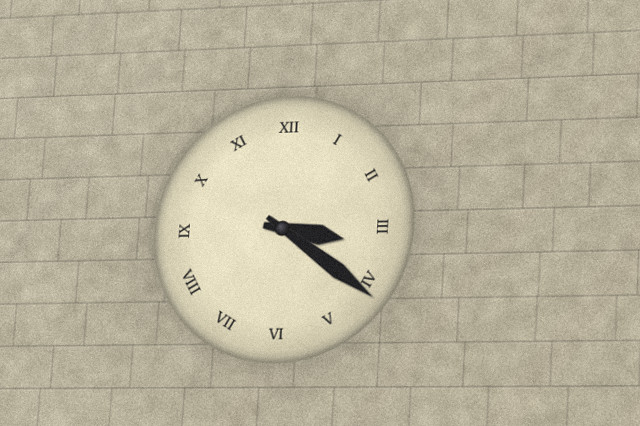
3.21
